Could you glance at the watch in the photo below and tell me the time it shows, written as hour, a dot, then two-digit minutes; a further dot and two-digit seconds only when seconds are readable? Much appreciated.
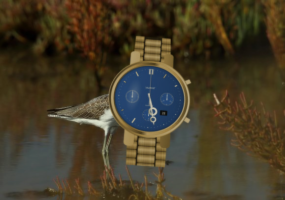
5.28
